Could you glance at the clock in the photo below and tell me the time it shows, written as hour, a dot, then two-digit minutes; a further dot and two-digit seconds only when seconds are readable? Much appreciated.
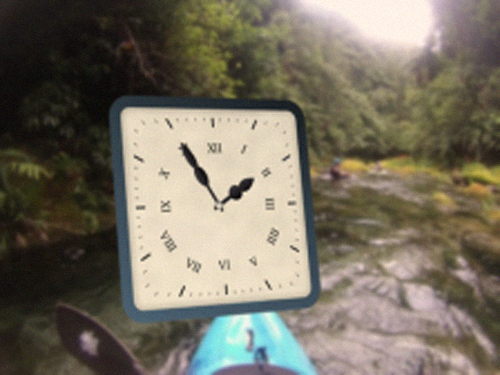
1.55
